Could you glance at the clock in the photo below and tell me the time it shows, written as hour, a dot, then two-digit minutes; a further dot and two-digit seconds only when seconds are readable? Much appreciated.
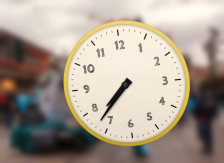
7.37
